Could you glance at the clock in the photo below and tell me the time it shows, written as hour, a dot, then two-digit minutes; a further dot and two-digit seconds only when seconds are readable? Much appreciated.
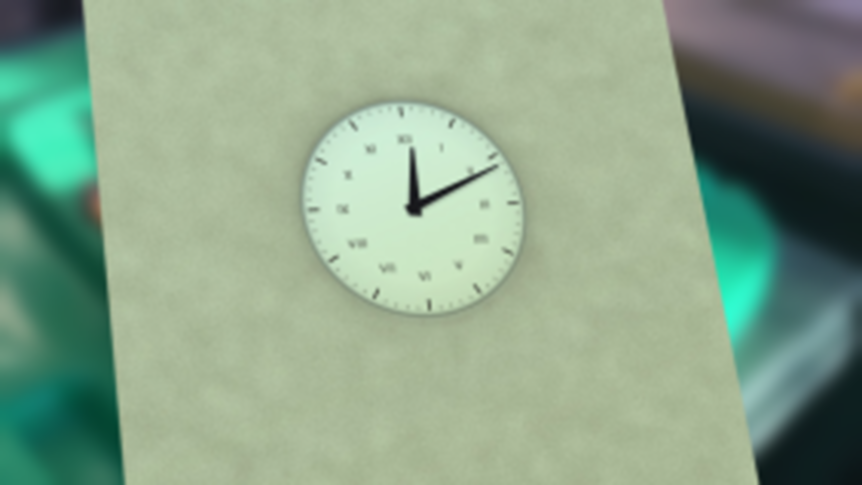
12.11
